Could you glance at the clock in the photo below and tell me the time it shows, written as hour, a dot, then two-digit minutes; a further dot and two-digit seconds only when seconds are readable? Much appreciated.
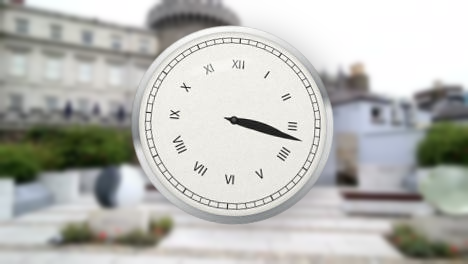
3.17
